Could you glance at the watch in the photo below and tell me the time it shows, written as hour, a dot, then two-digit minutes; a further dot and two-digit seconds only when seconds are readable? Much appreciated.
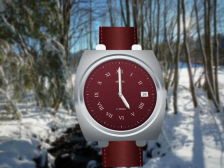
5.00
